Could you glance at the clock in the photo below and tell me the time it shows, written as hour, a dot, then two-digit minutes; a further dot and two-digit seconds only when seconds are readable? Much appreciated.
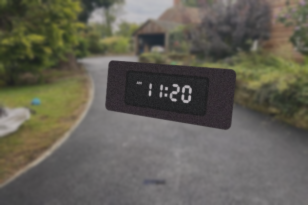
11.20
